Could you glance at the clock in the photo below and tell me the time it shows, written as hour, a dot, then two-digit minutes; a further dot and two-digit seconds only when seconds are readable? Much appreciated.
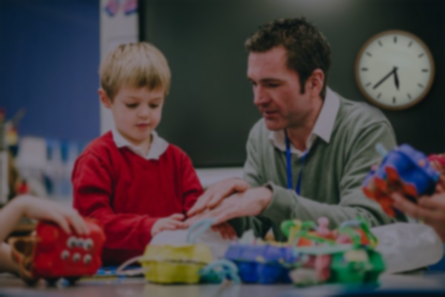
5.38
